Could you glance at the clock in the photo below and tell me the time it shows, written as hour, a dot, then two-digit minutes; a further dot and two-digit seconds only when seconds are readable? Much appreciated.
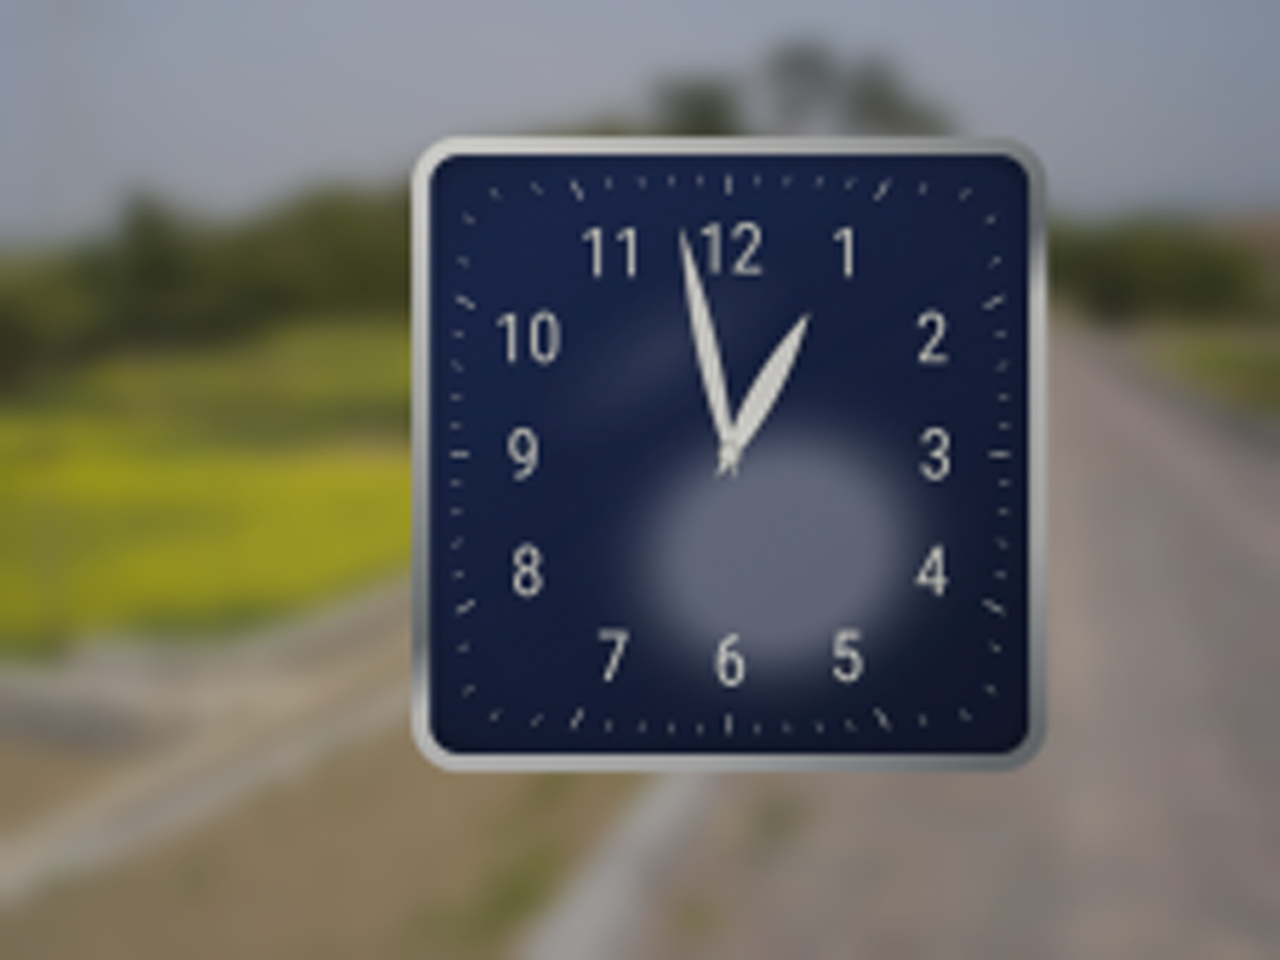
12.58
